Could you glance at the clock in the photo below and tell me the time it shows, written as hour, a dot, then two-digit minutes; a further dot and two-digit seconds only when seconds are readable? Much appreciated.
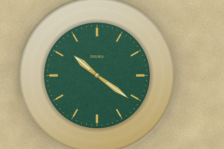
10.21
